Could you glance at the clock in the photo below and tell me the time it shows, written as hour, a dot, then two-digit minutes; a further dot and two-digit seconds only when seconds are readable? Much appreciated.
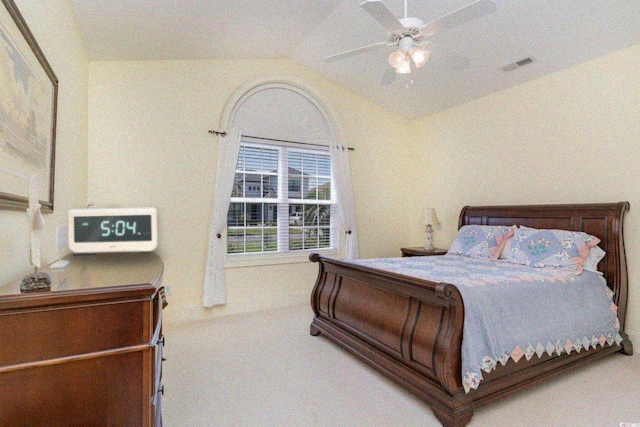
5.04
